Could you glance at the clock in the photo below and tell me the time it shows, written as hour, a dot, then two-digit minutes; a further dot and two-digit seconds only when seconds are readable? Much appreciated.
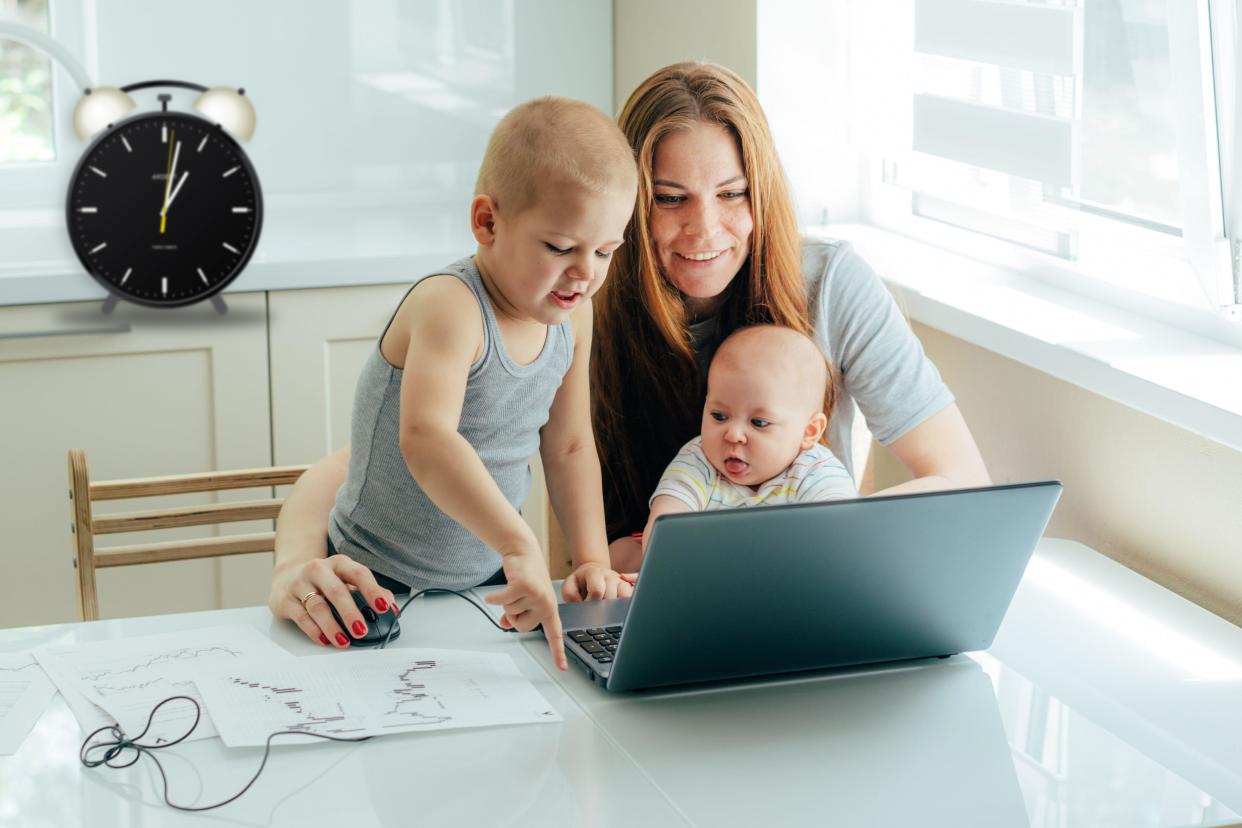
1.02.01
